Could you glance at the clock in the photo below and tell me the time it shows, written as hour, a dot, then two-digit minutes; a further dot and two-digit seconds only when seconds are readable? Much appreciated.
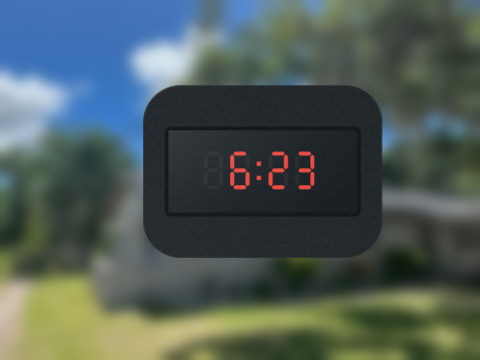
6.23
